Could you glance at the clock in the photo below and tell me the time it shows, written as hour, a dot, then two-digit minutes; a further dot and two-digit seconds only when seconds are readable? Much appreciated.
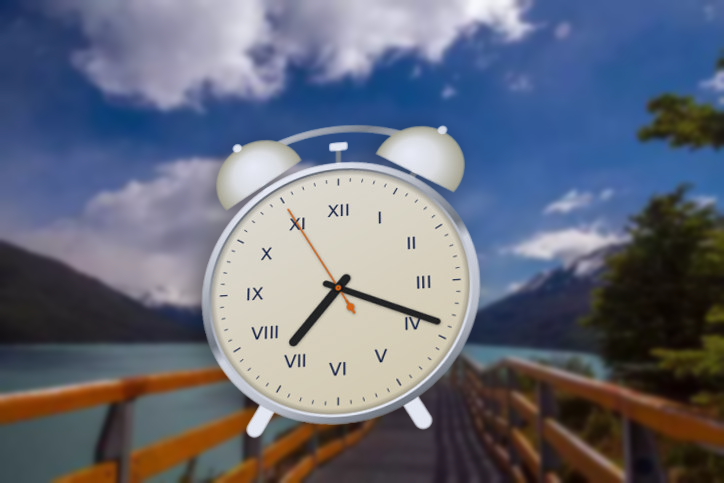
7.18.55
